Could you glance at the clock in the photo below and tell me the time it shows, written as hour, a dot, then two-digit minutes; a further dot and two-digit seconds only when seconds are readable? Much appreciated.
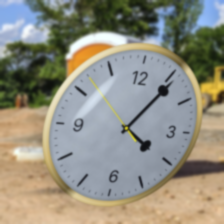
4.05.52
